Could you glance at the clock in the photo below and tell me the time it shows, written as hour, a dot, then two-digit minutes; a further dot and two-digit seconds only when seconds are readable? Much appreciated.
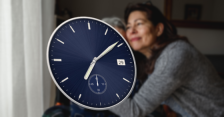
7.09
